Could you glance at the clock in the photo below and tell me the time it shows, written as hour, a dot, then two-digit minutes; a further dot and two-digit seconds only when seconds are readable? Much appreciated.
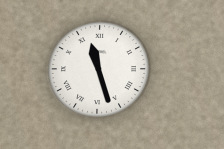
11.27
